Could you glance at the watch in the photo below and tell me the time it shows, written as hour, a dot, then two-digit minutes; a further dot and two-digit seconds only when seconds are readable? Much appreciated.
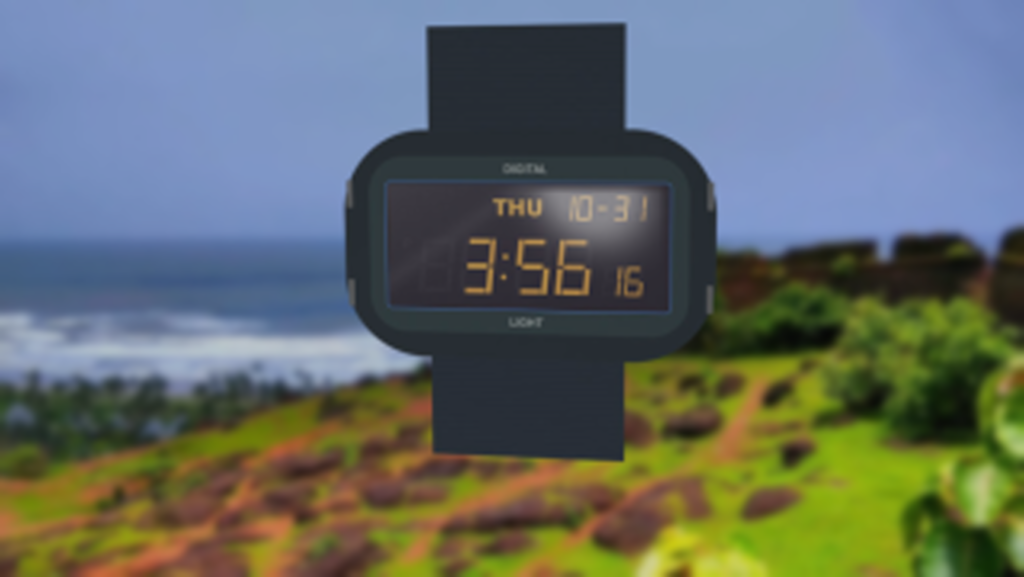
3.56.16
